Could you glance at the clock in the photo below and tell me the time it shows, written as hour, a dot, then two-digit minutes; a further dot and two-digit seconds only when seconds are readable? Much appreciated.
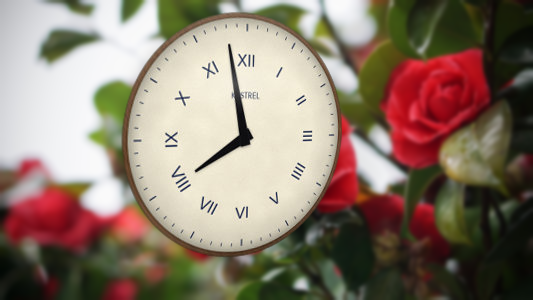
7.58
